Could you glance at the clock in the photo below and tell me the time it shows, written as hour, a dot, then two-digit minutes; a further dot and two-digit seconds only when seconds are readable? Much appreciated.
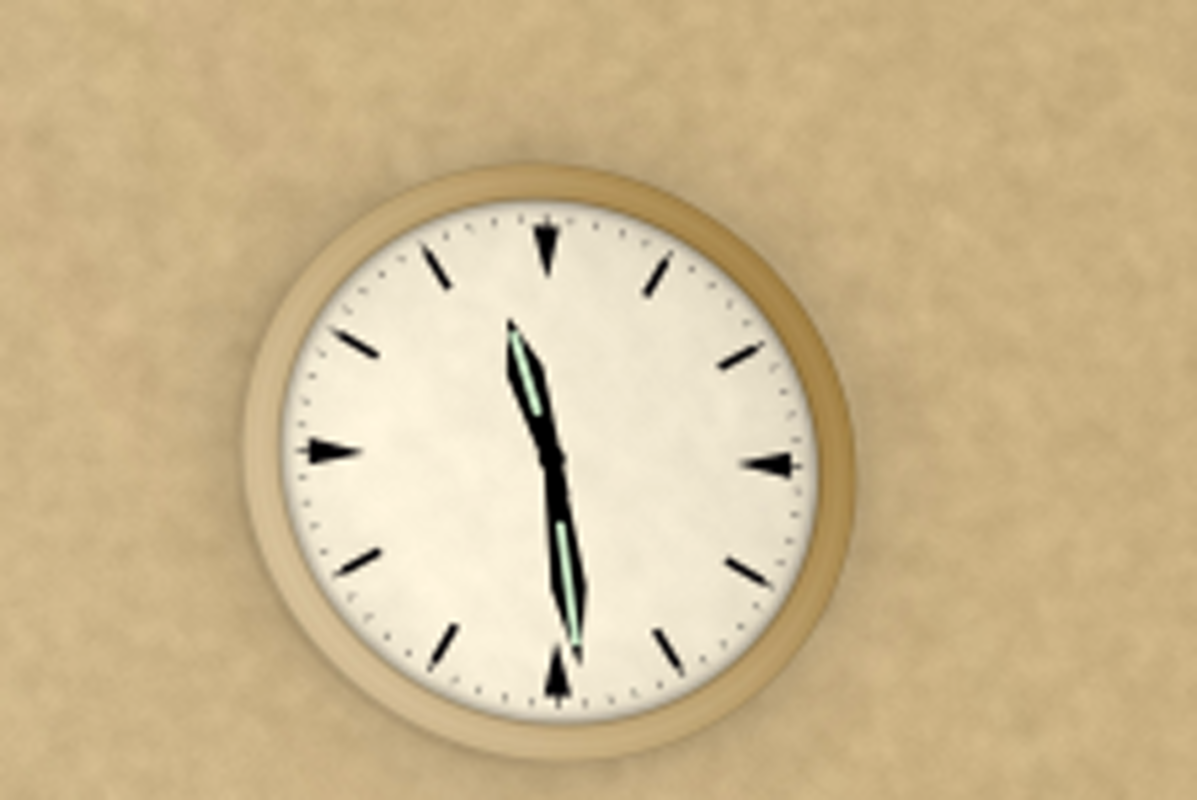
11.29
